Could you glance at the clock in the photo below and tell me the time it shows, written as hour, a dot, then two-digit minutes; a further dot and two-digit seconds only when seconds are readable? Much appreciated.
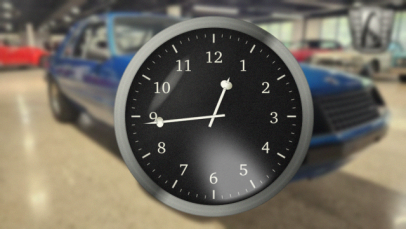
12.44
